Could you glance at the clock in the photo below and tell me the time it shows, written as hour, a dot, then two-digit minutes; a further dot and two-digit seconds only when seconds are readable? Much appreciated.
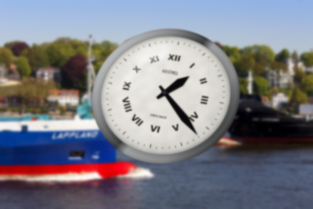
1.22
